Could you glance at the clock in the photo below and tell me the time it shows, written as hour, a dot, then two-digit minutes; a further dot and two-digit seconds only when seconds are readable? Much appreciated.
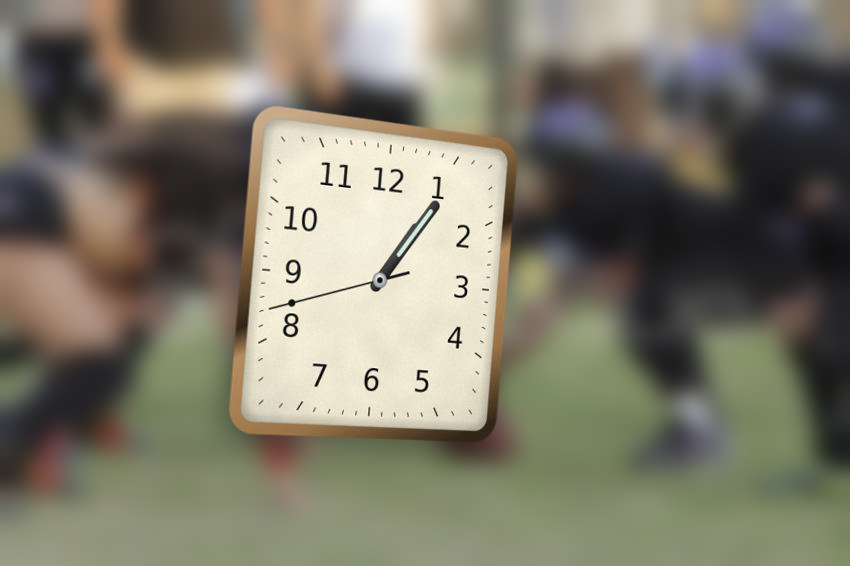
1.05.42
